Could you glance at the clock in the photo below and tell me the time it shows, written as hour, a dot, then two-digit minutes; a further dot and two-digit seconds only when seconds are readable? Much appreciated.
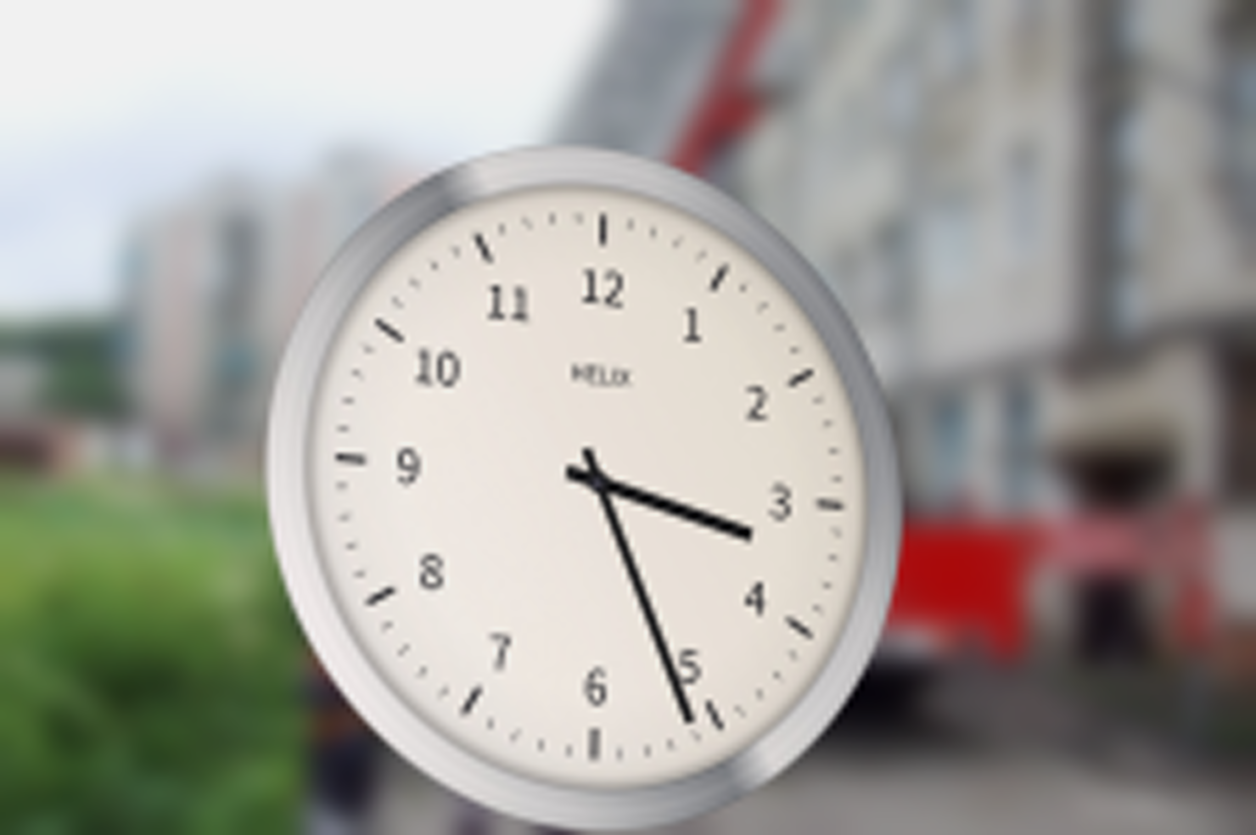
3.26
